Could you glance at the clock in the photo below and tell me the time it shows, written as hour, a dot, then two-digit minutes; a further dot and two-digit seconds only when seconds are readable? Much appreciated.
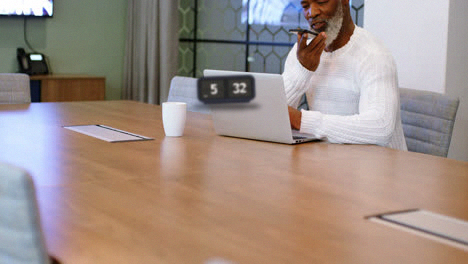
5.32
